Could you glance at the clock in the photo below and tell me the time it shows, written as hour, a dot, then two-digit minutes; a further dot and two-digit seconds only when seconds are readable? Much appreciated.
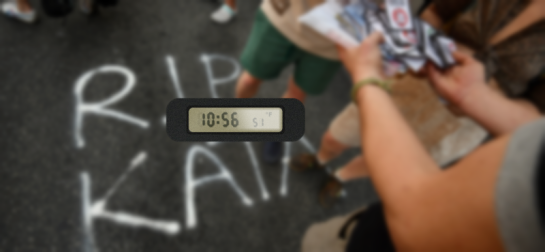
10.56
